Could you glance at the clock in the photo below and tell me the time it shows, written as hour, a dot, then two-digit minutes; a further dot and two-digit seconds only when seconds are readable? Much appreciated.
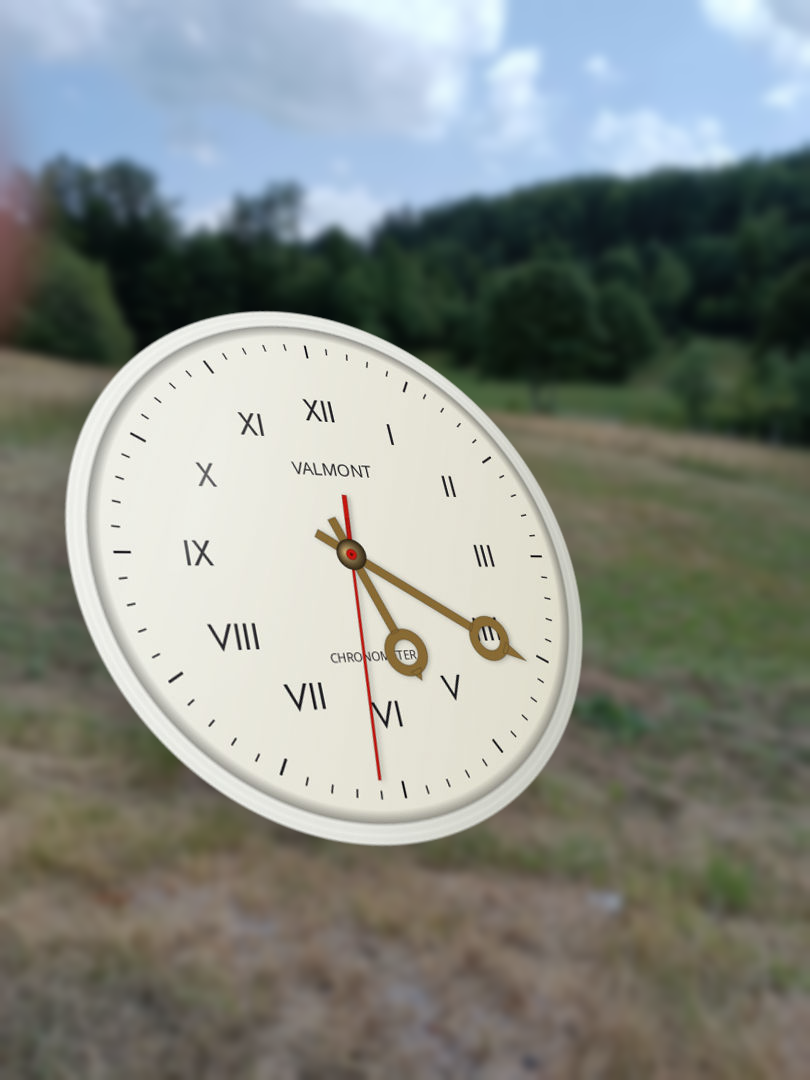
5.20.31
